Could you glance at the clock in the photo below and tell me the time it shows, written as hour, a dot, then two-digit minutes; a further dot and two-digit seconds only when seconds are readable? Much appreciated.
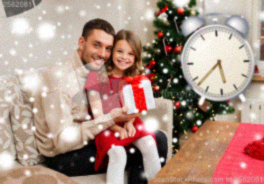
5.38
